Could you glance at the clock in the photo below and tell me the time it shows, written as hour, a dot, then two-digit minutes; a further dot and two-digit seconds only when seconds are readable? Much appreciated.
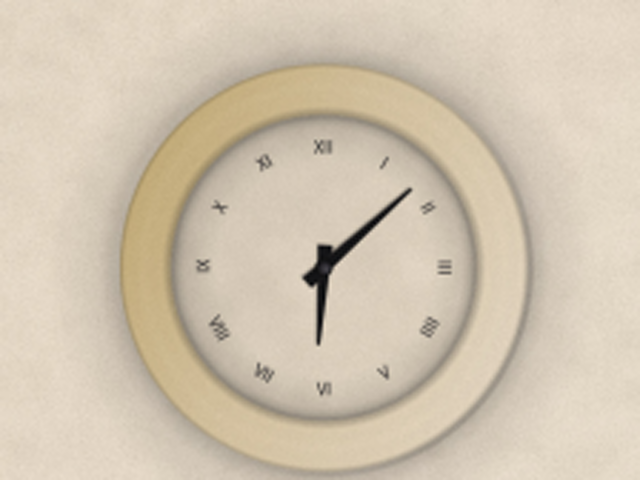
6.08
